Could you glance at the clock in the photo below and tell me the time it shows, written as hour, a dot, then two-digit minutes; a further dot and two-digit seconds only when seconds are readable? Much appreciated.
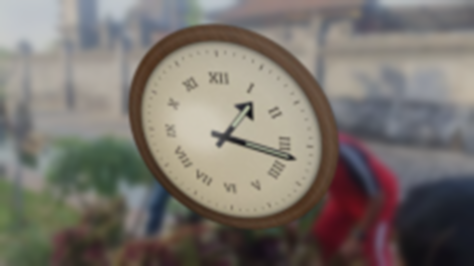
1.17
